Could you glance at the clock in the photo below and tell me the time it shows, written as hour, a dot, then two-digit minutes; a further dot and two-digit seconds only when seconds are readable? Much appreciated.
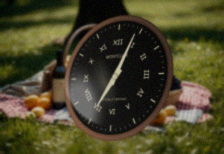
7.04
